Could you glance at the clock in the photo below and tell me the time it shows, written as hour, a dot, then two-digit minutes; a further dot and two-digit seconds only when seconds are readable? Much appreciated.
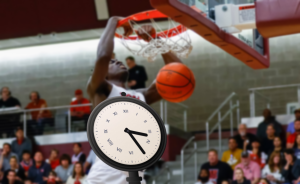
3.25
